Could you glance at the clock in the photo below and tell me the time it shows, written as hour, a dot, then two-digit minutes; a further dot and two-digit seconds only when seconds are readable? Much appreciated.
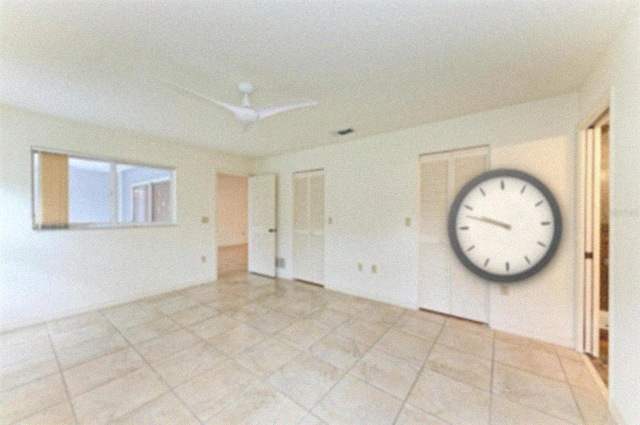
9.48
